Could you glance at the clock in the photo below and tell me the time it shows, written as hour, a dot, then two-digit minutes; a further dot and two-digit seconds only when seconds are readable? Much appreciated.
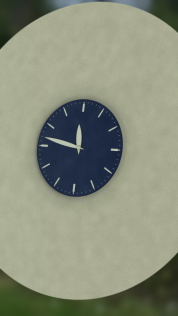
11.47
